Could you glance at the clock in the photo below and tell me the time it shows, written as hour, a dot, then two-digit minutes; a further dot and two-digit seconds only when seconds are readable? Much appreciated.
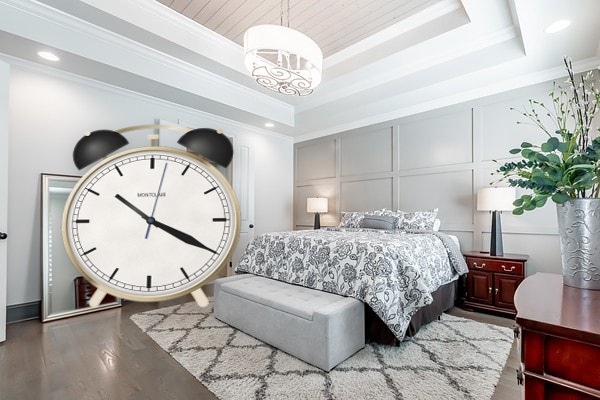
10.20.02
